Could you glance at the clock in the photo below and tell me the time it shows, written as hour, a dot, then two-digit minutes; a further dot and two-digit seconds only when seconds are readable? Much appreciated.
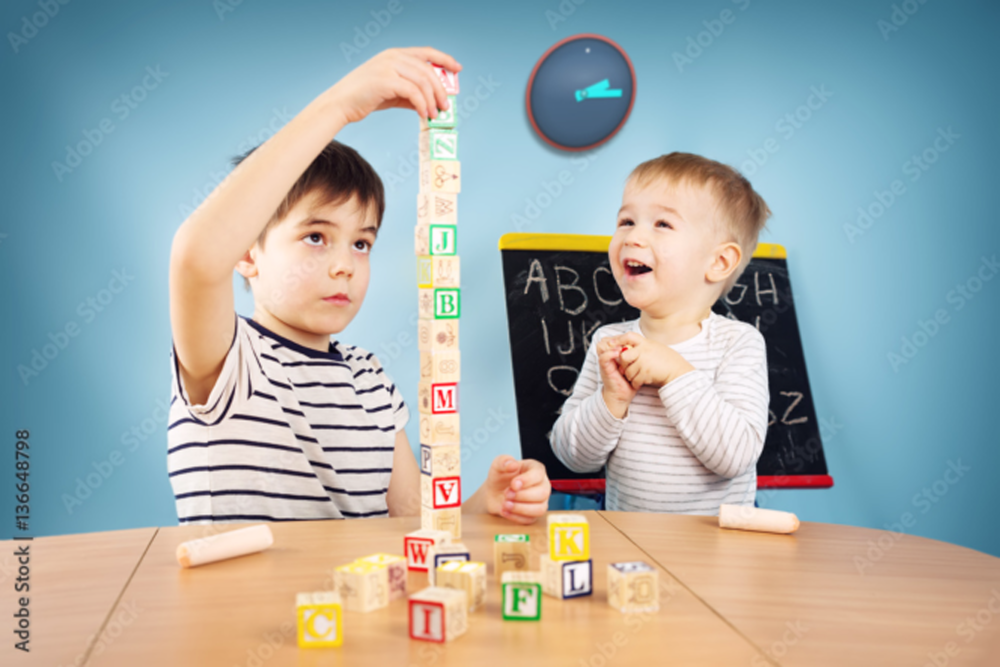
2.15
